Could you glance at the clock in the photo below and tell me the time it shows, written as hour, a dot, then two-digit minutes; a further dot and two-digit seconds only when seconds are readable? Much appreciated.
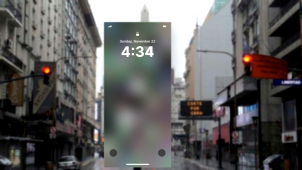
4.34
